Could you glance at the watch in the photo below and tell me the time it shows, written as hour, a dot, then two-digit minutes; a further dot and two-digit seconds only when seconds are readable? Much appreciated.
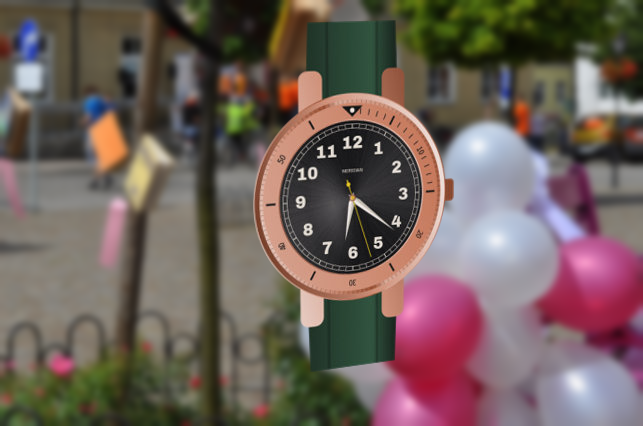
6.21.27
